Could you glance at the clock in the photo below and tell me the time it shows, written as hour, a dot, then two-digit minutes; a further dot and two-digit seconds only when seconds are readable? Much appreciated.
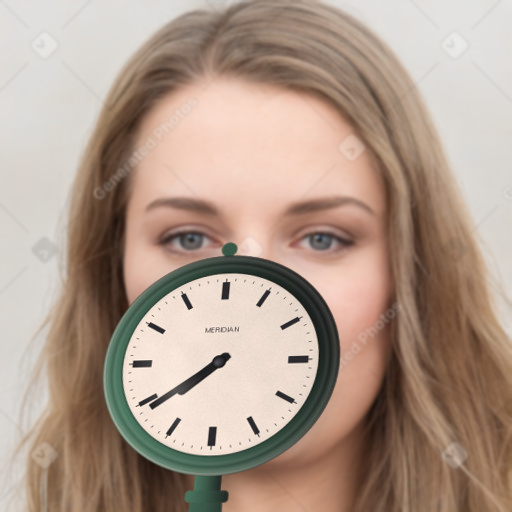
7.39
